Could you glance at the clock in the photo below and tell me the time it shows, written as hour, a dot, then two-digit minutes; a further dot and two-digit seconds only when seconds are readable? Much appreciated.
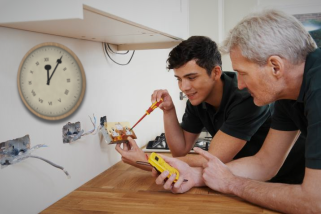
12.06
